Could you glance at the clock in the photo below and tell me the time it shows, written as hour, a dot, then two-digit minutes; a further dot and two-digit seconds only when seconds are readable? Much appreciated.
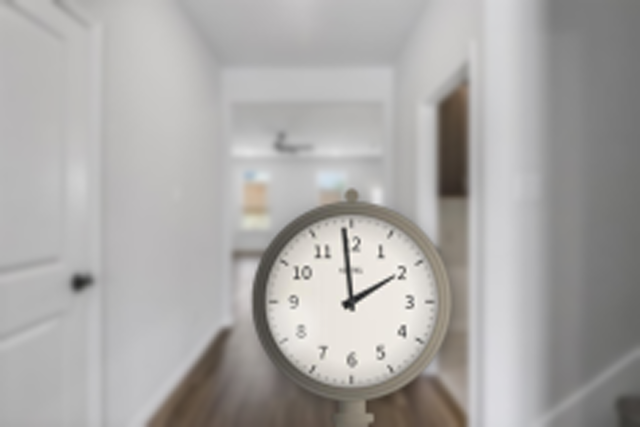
1.59
